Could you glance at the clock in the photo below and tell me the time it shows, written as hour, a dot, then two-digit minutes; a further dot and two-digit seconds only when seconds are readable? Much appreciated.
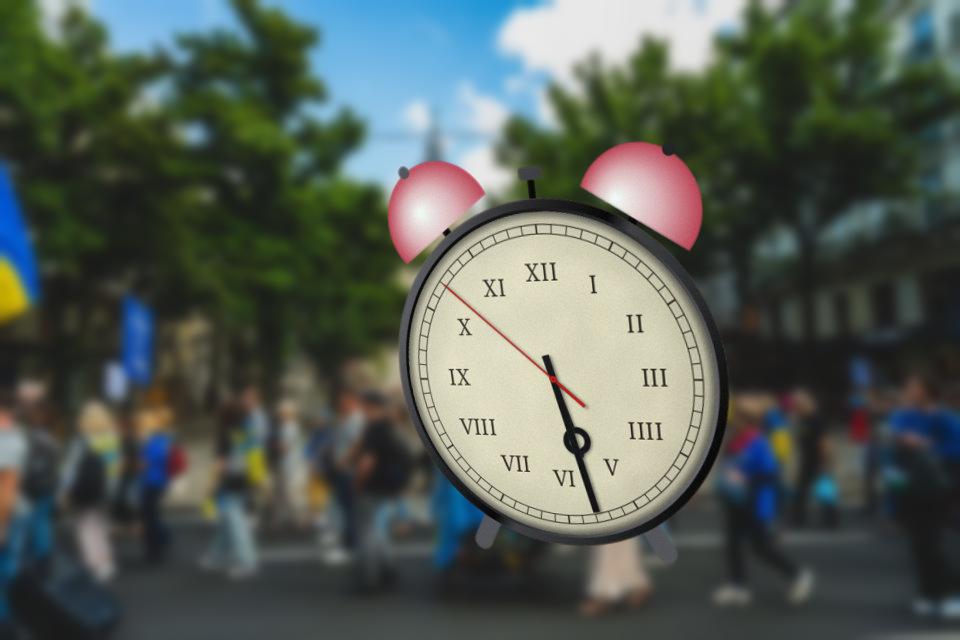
5.27.52
